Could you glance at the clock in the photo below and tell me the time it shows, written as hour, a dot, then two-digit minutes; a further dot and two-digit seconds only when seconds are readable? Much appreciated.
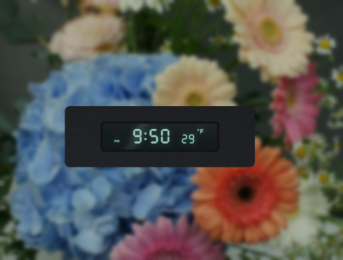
9.50
